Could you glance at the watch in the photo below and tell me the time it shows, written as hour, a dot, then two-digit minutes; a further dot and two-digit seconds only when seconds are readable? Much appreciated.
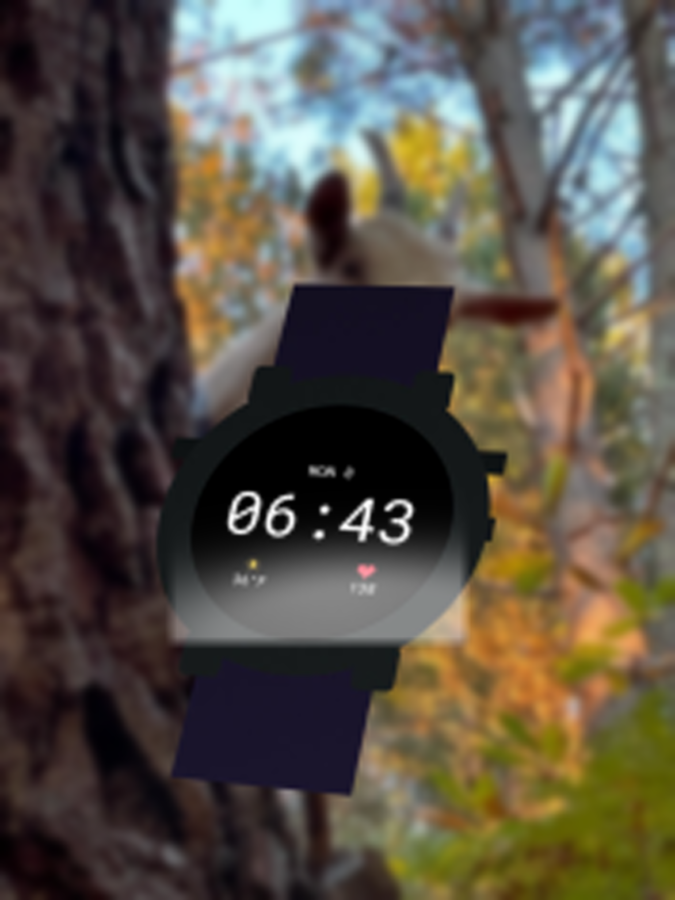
6.43
